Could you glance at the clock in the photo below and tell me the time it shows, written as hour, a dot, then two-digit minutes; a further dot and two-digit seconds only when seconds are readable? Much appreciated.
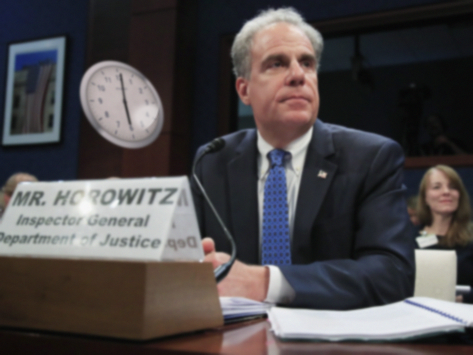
6.01
